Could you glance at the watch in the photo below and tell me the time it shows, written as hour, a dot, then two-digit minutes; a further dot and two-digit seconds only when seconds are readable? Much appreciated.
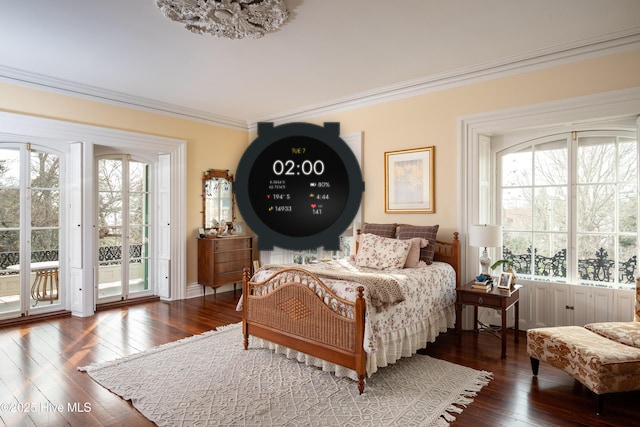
2.00
